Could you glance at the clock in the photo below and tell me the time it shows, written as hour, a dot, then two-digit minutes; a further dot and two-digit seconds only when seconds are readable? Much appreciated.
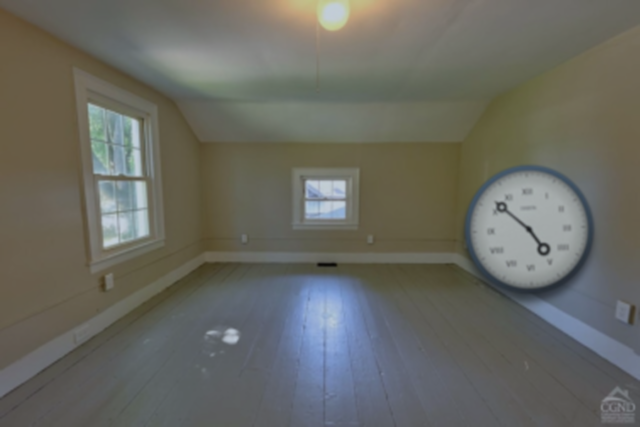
4.52
